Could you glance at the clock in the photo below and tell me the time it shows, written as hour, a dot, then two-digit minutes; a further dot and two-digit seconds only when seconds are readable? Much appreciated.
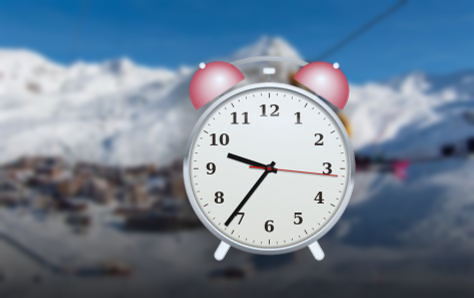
9.36.16
